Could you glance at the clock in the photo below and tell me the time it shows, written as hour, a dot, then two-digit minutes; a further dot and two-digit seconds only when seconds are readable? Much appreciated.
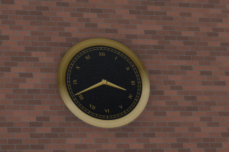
3.41
